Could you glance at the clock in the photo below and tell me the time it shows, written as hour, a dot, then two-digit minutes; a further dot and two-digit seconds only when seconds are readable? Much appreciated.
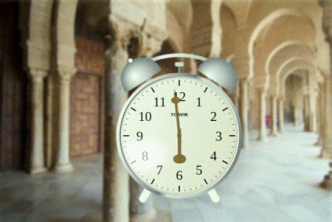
5.59
